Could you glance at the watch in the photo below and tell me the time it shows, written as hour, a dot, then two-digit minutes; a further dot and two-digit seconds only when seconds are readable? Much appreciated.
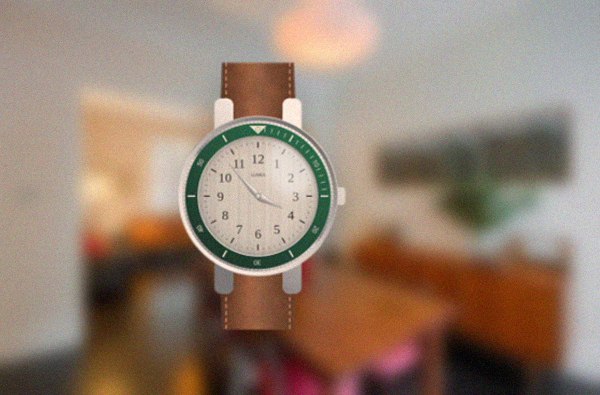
3.53
